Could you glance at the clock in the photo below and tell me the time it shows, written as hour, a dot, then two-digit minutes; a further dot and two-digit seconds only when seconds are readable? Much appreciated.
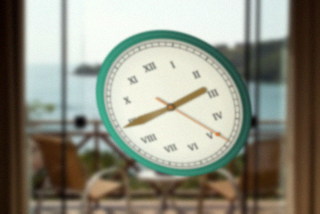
2.44.24
